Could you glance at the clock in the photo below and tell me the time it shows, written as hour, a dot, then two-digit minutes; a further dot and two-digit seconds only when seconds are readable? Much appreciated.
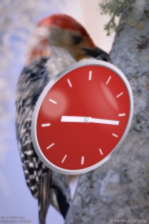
9.17
